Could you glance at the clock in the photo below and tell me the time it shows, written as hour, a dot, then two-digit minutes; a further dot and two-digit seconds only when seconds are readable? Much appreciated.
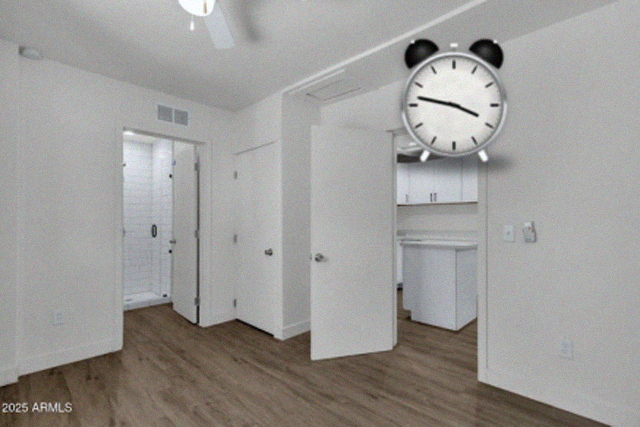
3.47
